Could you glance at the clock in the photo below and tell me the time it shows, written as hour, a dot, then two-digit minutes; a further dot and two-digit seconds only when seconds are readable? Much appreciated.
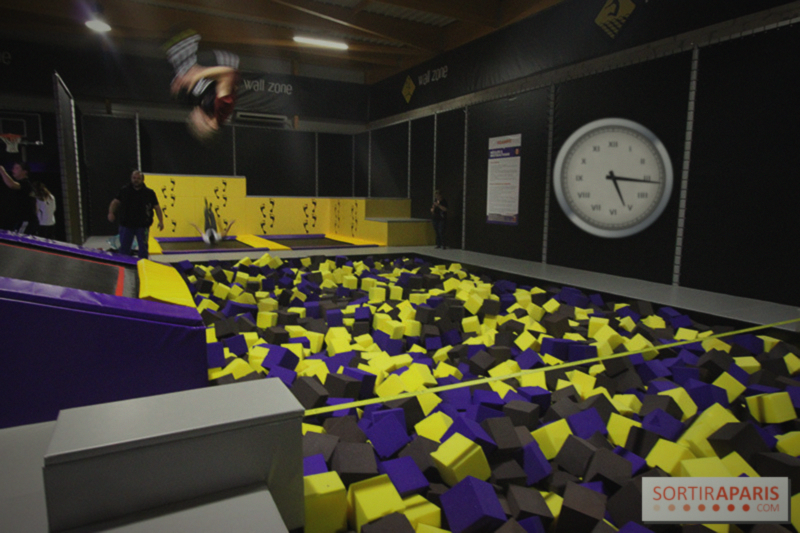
5.16
